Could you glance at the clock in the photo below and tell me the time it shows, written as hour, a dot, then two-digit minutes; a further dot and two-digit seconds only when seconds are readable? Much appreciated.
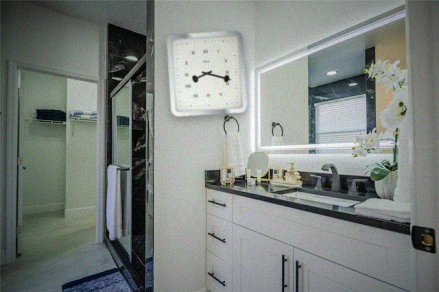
8.18
